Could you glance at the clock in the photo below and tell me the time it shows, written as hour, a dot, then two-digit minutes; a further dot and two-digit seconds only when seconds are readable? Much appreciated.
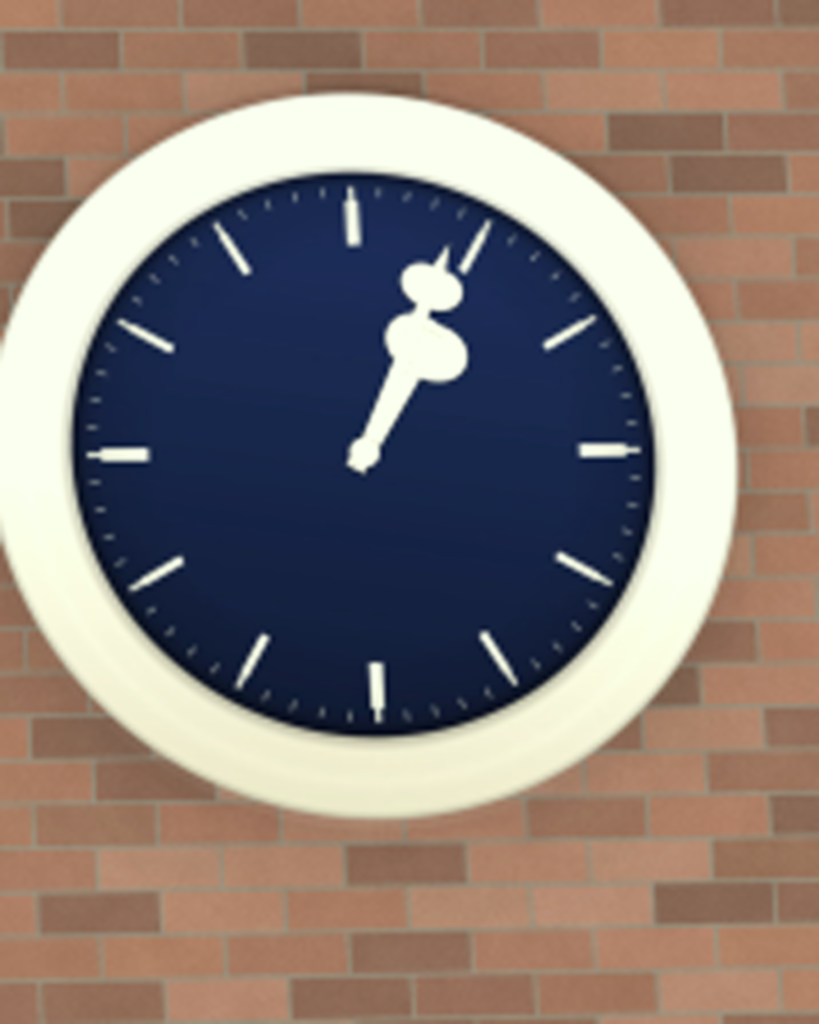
1.04
